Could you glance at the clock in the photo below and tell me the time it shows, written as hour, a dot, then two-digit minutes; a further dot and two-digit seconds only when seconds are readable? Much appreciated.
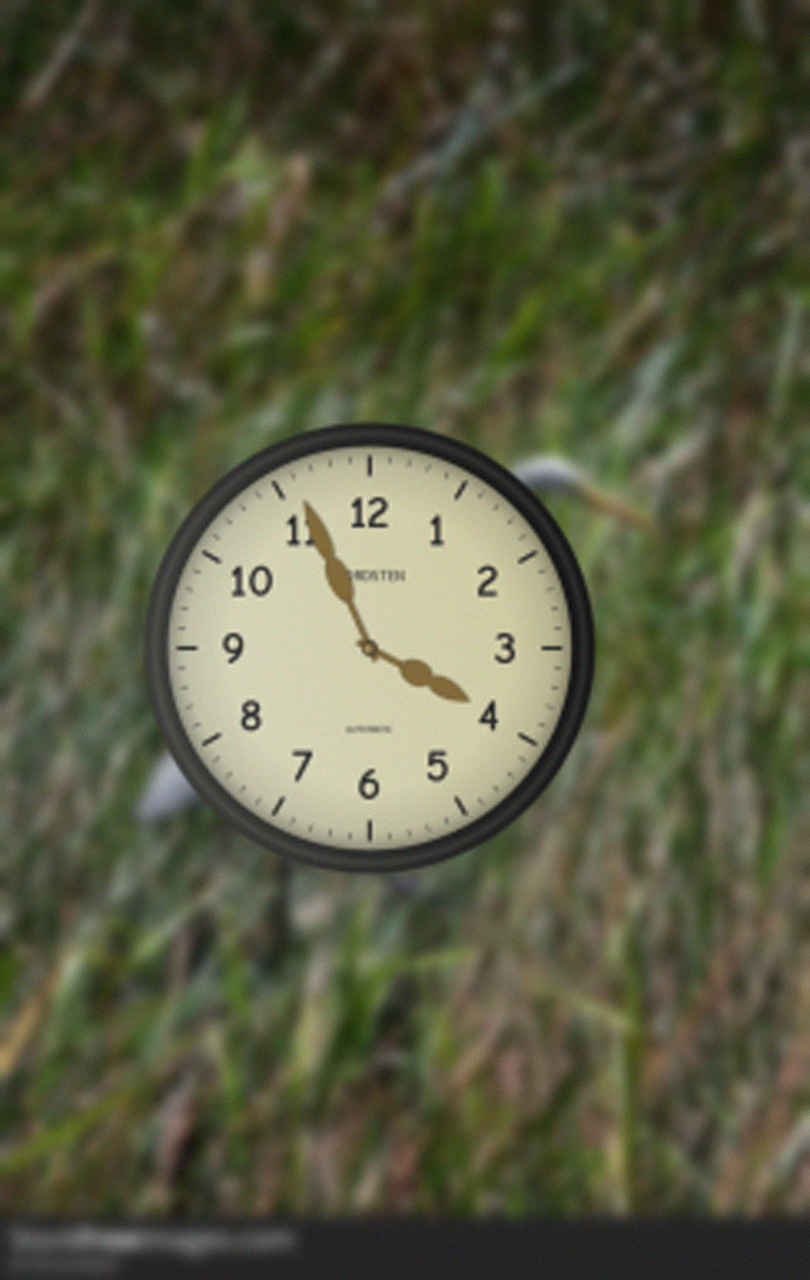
3.56
